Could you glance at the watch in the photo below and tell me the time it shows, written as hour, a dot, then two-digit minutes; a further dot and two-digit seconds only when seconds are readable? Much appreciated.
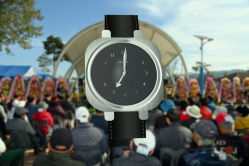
7.01
